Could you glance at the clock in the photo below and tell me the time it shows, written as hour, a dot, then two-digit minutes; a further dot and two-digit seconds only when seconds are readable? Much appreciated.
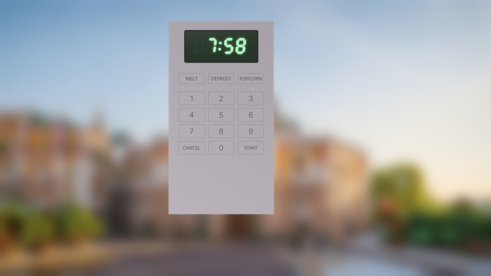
7.58
